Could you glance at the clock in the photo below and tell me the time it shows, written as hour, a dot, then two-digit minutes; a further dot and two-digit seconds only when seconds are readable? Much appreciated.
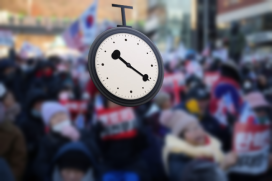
10.21
